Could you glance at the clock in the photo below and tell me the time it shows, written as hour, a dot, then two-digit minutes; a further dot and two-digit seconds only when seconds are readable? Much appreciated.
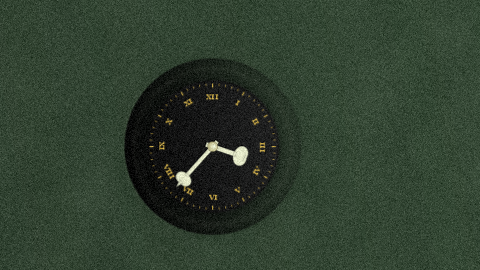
3.37
